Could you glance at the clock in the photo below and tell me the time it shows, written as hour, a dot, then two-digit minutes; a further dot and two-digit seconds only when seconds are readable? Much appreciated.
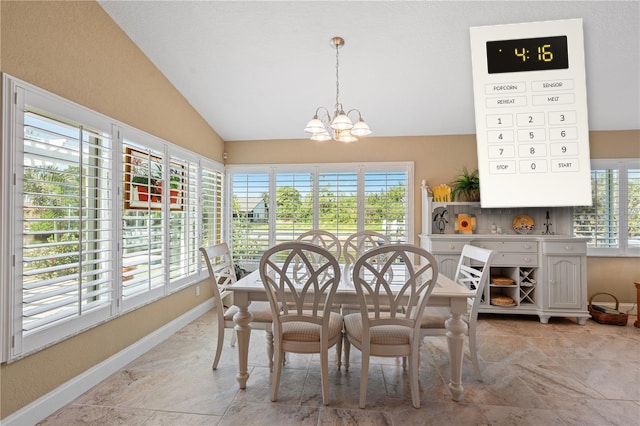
4.16
